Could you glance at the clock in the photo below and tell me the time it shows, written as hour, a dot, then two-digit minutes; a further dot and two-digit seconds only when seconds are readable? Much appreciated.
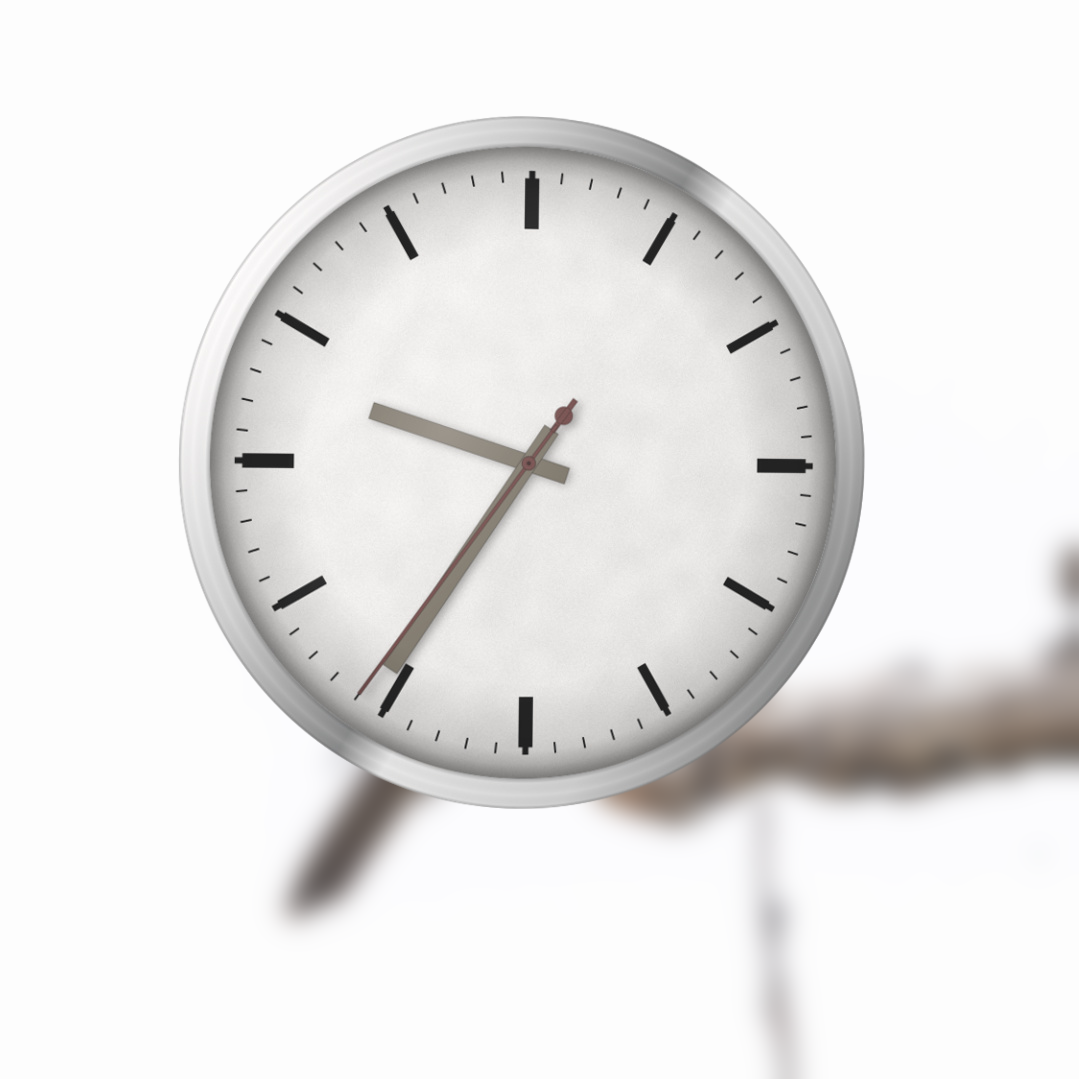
9.35.36
